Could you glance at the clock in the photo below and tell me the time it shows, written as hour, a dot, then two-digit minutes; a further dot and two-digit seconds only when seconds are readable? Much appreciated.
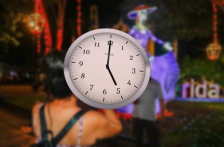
5.00
